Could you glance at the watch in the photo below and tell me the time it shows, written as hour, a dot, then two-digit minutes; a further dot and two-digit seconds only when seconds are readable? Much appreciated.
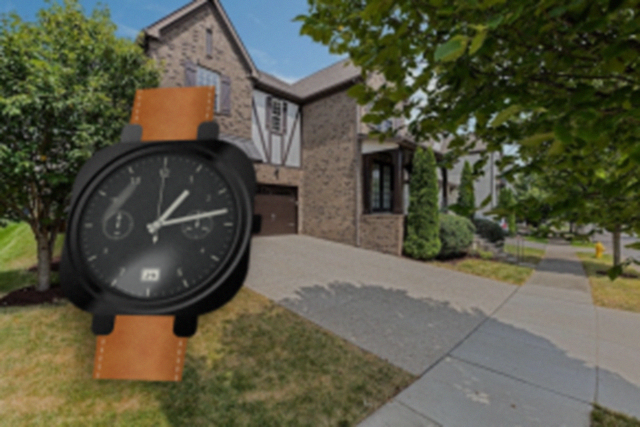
1.13
